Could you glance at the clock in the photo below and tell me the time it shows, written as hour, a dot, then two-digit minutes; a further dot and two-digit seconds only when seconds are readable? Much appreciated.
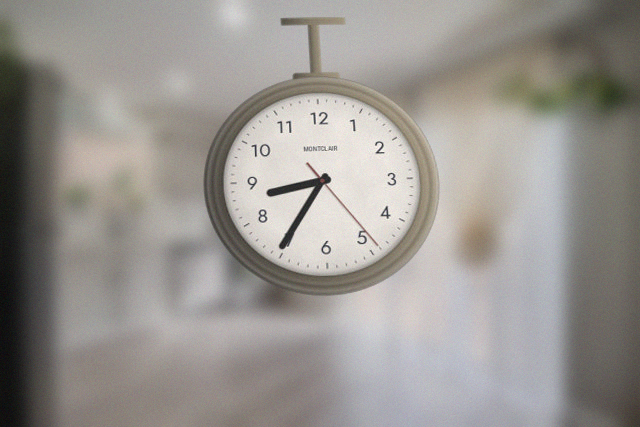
8.35.24
